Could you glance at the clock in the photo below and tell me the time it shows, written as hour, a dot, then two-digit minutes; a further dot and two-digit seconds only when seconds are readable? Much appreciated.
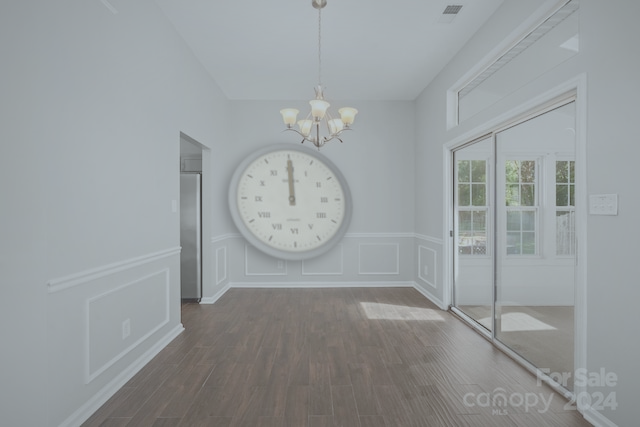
12.00
